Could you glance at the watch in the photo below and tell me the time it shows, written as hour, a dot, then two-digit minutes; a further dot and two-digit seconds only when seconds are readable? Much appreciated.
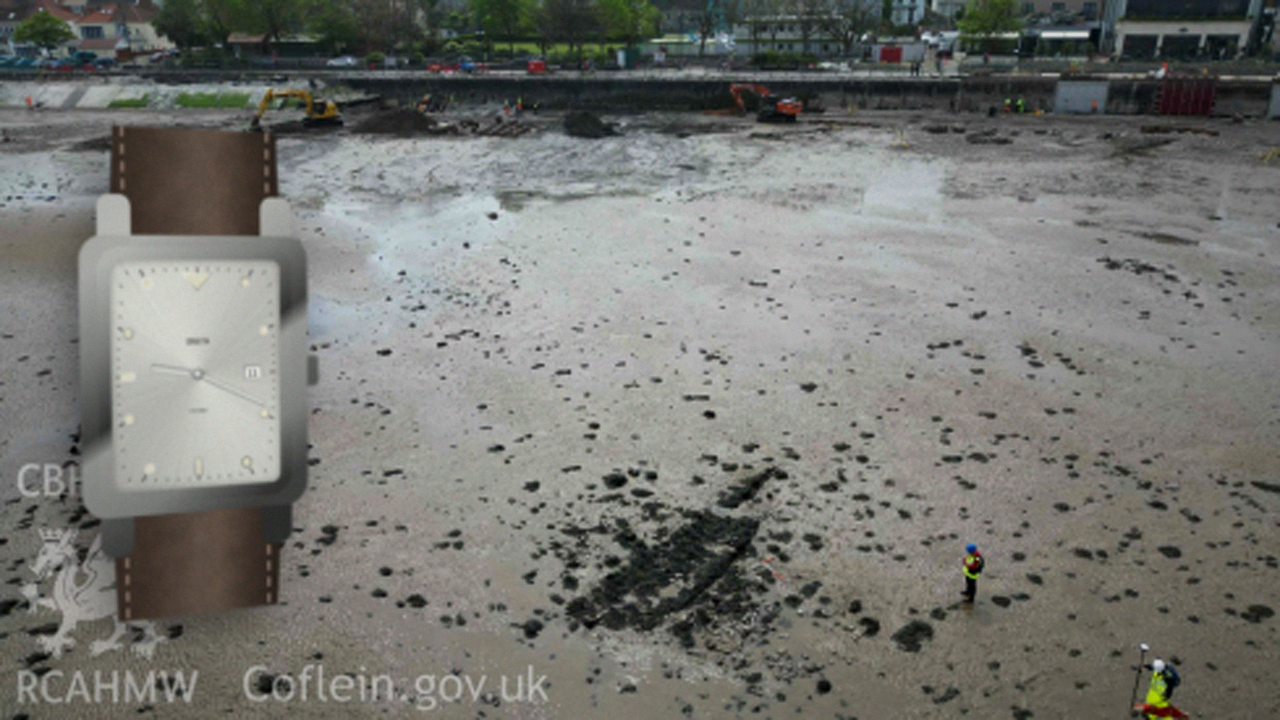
9.19
